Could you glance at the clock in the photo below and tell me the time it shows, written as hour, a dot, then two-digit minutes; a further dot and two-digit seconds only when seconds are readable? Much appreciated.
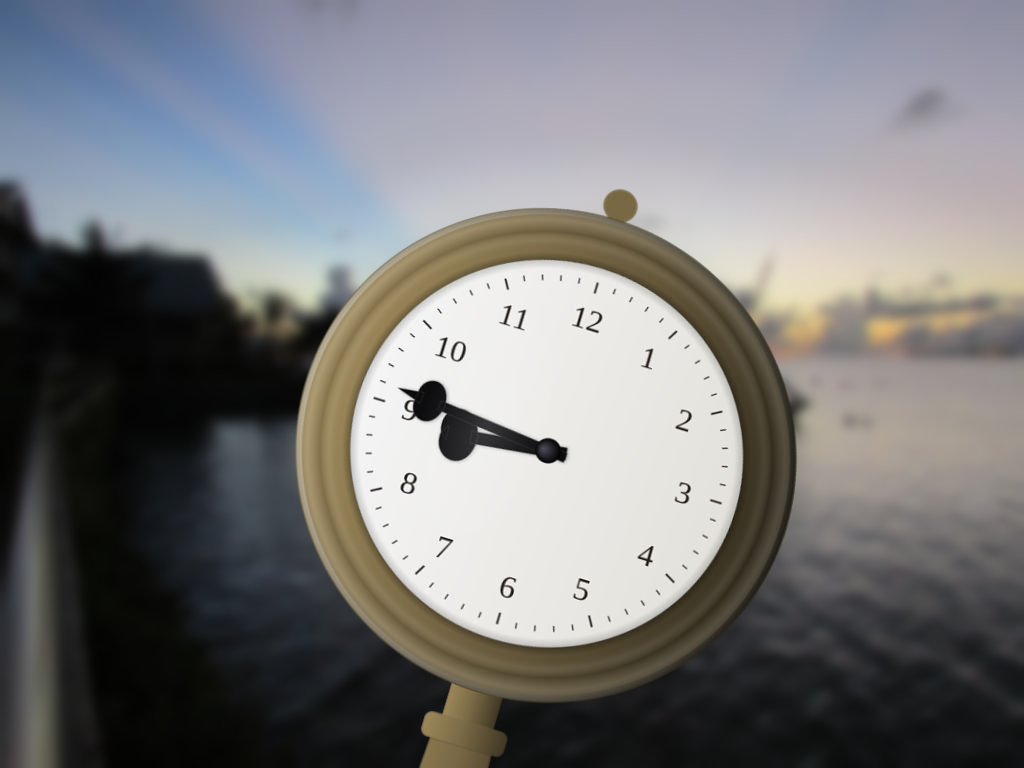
8.46
